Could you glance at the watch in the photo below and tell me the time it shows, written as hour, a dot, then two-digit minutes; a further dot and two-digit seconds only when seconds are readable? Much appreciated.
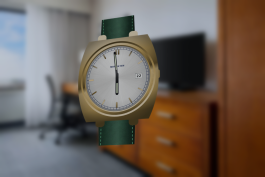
5.59
